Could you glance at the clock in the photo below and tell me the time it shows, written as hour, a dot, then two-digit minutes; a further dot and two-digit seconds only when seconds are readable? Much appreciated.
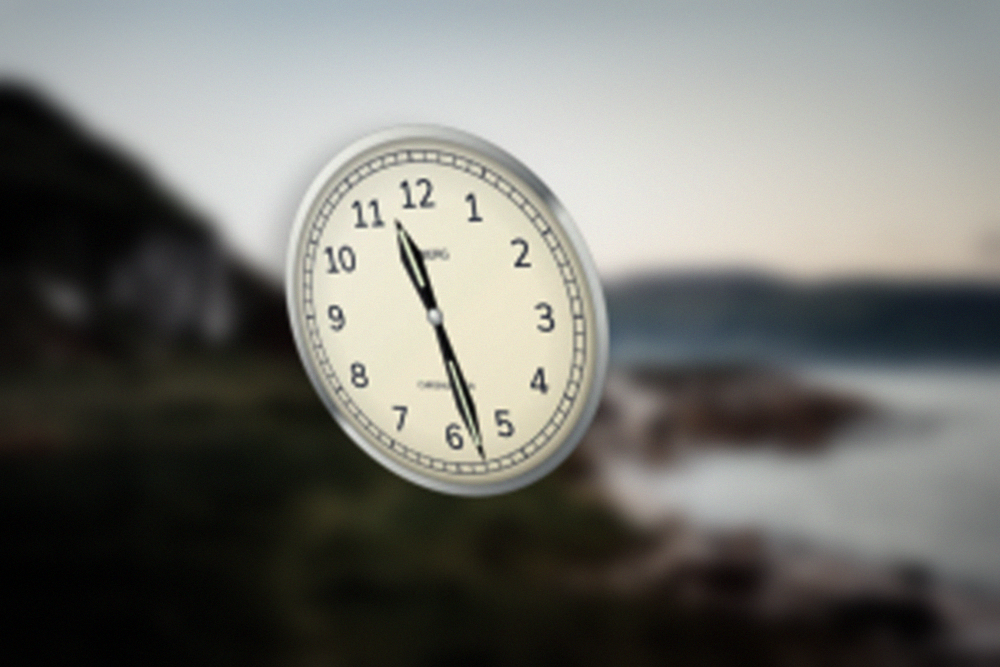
11.28
